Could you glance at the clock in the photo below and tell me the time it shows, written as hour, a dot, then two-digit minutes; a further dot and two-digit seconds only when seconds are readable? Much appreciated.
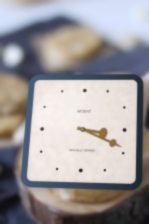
3.19
